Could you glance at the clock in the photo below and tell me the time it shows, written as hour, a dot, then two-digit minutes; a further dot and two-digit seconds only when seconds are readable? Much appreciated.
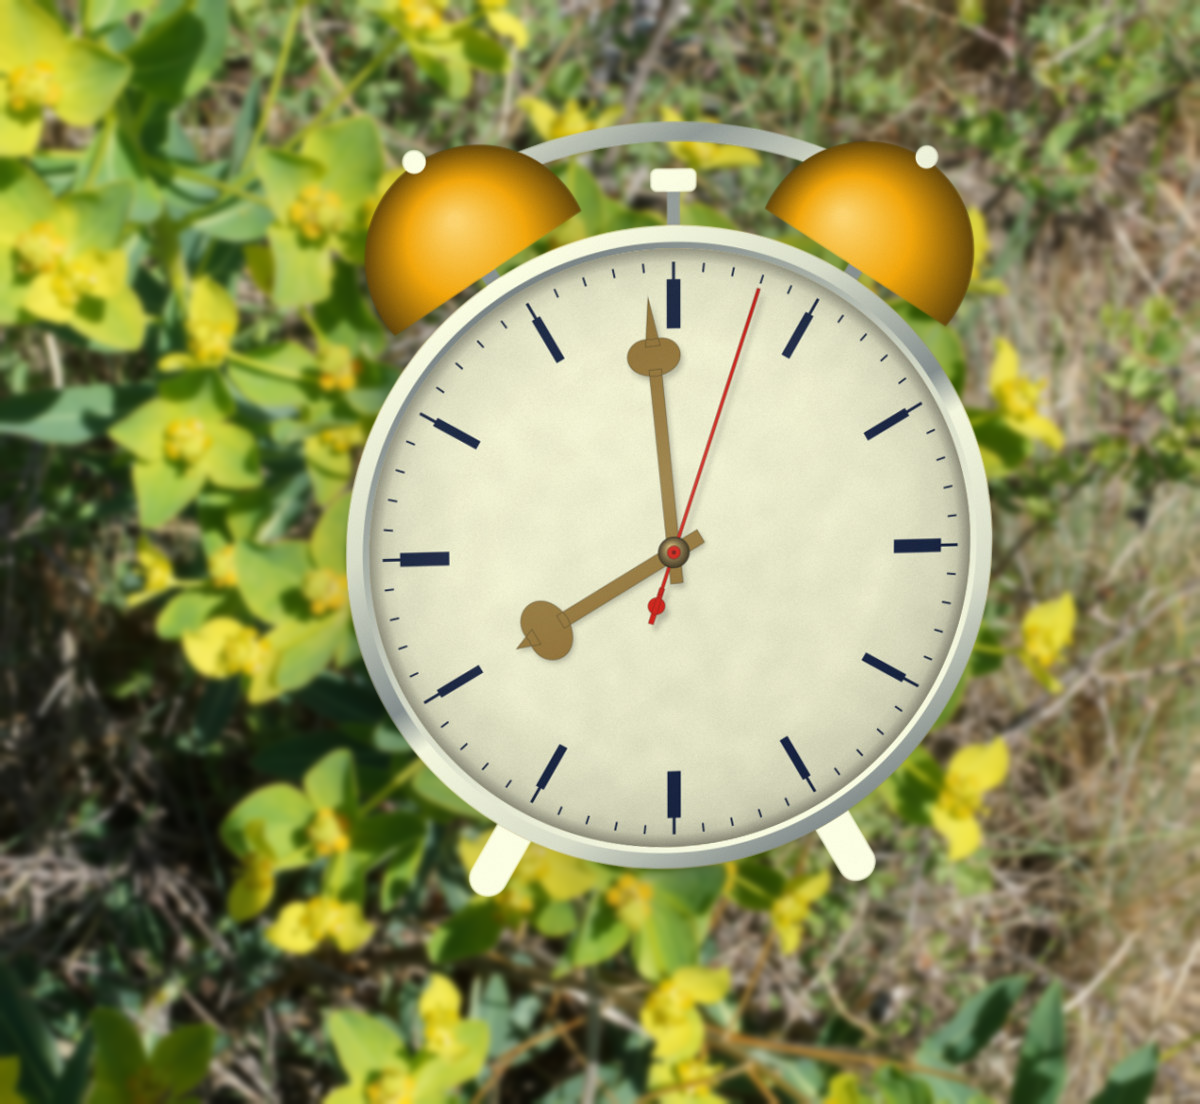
7.59.03
